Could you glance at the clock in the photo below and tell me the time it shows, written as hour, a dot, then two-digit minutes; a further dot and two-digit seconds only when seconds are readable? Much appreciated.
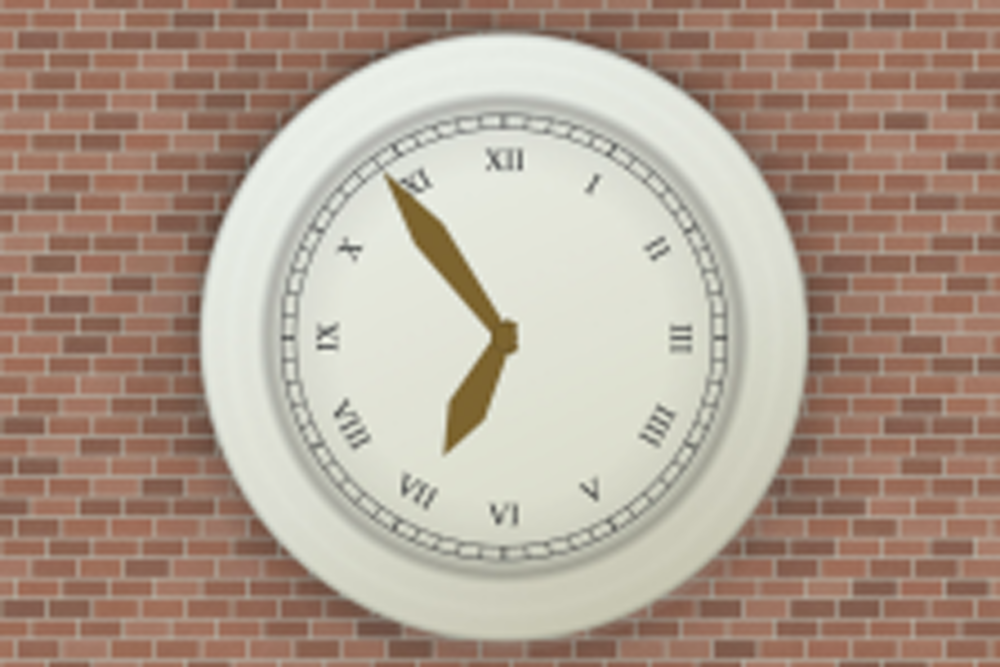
6.54
